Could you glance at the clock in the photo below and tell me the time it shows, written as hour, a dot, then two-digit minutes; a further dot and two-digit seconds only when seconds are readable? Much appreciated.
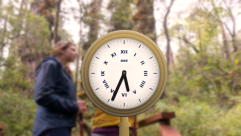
5.34
